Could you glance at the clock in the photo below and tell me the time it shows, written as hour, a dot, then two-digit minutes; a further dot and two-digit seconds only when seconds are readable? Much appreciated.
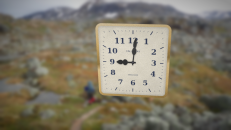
9.01
